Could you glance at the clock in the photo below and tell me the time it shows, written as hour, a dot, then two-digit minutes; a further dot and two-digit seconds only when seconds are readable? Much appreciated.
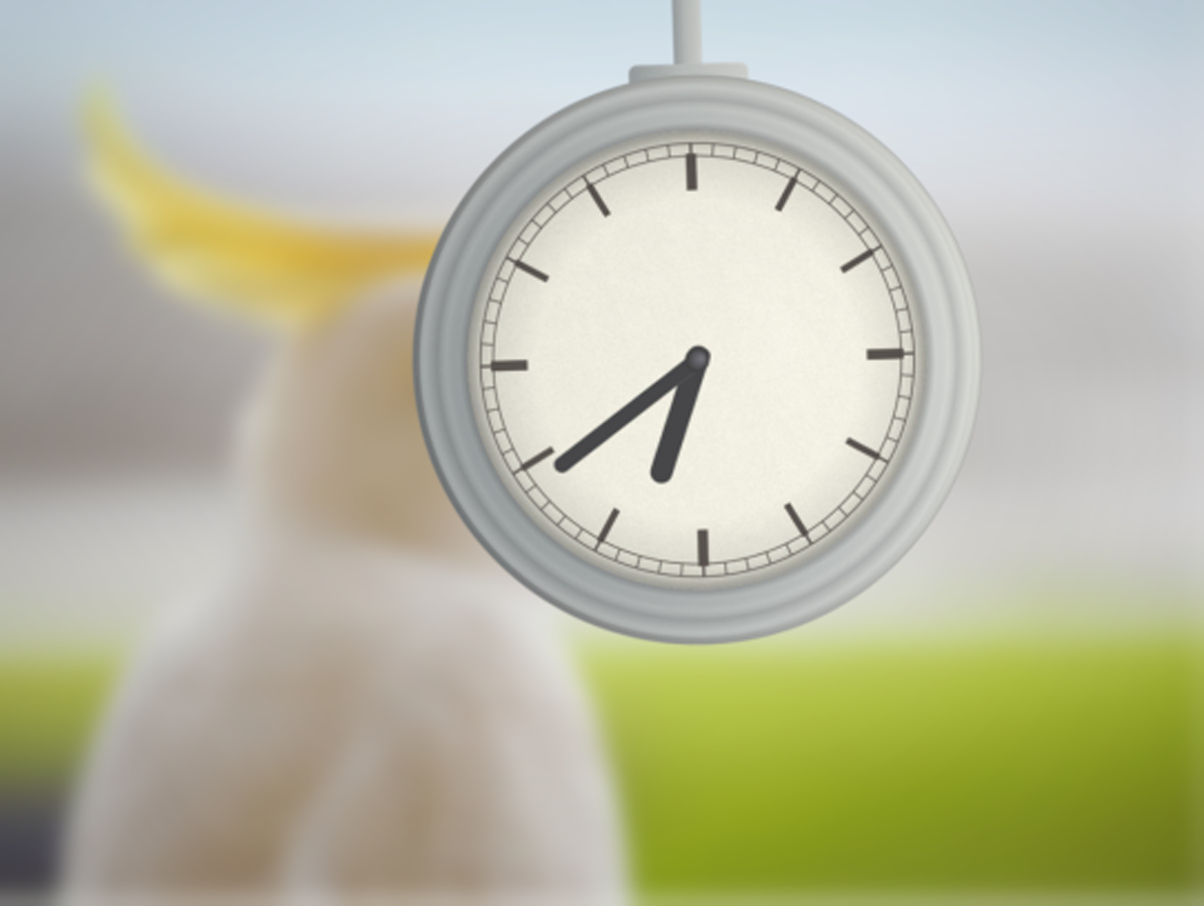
6.39
